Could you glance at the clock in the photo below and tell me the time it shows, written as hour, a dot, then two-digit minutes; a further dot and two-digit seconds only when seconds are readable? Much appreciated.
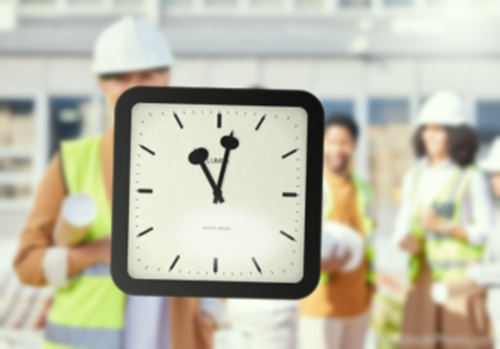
11.02
